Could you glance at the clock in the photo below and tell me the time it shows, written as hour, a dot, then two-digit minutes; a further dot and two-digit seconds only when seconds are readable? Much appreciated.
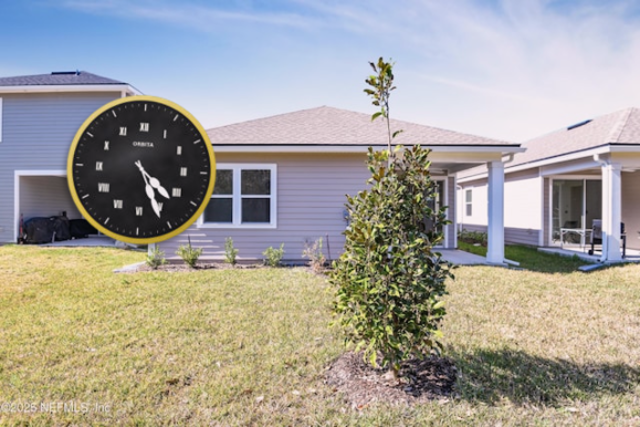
4.26
